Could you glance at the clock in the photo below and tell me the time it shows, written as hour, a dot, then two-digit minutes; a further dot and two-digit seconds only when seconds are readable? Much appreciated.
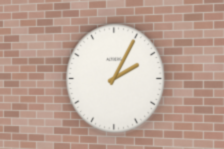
2.05
